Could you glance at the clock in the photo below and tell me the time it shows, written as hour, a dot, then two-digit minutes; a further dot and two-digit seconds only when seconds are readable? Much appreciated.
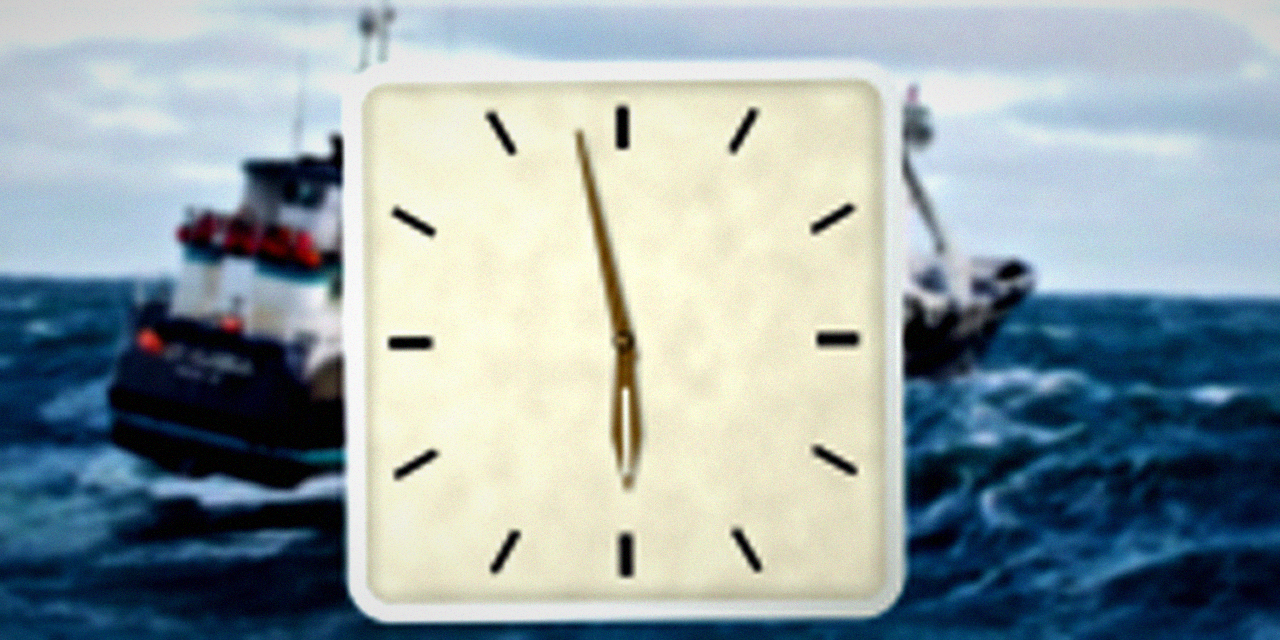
5.58
